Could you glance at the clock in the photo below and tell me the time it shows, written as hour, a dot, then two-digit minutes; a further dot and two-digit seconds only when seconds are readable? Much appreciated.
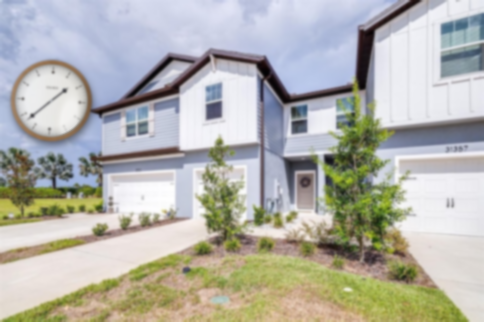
1.38
